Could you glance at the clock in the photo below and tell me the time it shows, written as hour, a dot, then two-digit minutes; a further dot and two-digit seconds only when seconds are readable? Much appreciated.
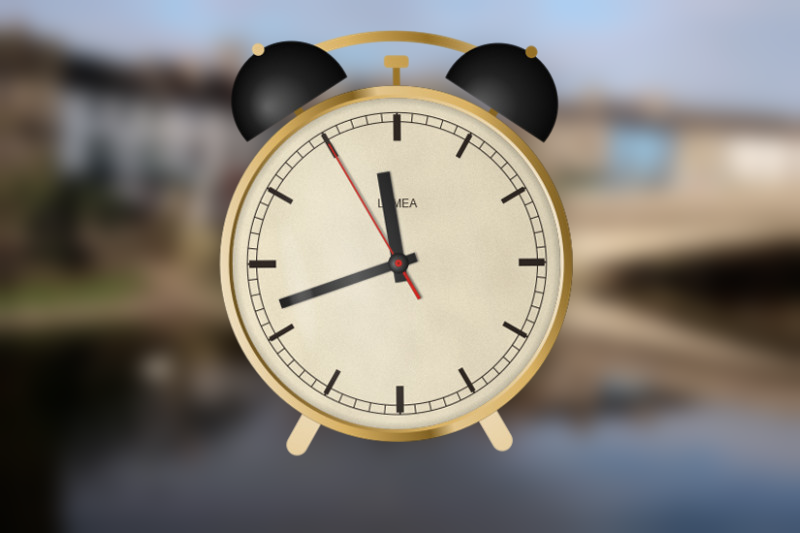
11.41.55
